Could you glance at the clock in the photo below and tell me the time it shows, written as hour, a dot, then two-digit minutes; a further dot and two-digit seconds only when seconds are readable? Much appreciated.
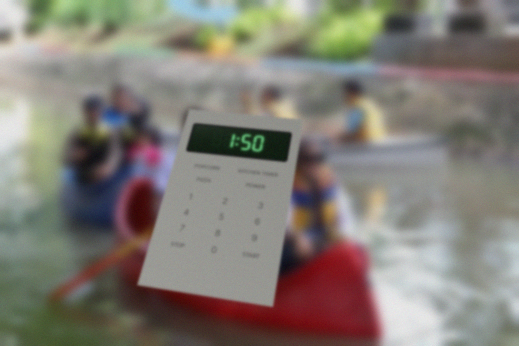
1.50
